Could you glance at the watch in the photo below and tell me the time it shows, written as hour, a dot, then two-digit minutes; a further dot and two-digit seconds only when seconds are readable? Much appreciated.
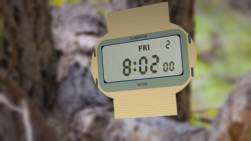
8.02.00
